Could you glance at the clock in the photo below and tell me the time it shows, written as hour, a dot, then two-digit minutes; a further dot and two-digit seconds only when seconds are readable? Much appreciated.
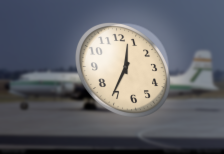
12.36
